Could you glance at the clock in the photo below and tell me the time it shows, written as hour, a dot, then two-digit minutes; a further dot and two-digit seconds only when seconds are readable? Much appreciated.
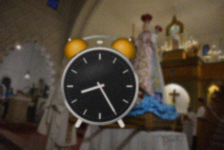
8.25
